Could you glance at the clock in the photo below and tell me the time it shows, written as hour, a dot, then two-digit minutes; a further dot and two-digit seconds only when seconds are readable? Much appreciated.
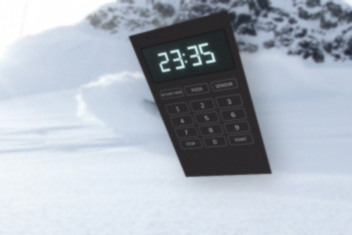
23.35
